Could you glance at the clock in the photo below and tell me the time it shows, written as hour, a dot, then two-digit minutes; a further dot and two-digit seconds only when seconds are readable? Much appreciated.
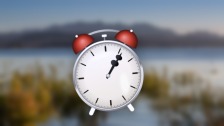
1.06
